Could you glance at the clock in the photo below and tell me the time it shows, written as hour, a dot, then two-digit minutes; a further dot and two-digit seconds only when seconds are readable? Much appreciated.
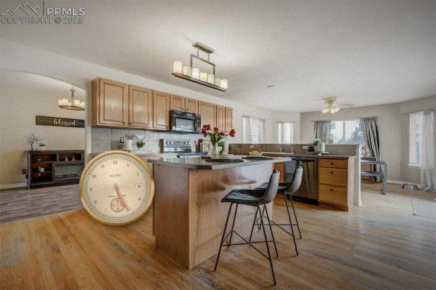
5.26
